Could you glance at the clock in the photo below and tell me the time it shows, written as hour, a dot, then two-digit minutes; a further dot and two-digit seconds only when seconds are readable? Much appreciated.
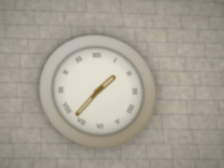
1.37
